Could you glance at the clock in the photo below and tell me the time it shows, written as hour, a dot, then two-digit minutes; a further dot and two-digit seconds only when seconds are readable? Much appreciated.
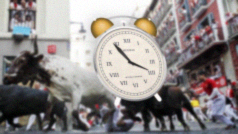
3.54
